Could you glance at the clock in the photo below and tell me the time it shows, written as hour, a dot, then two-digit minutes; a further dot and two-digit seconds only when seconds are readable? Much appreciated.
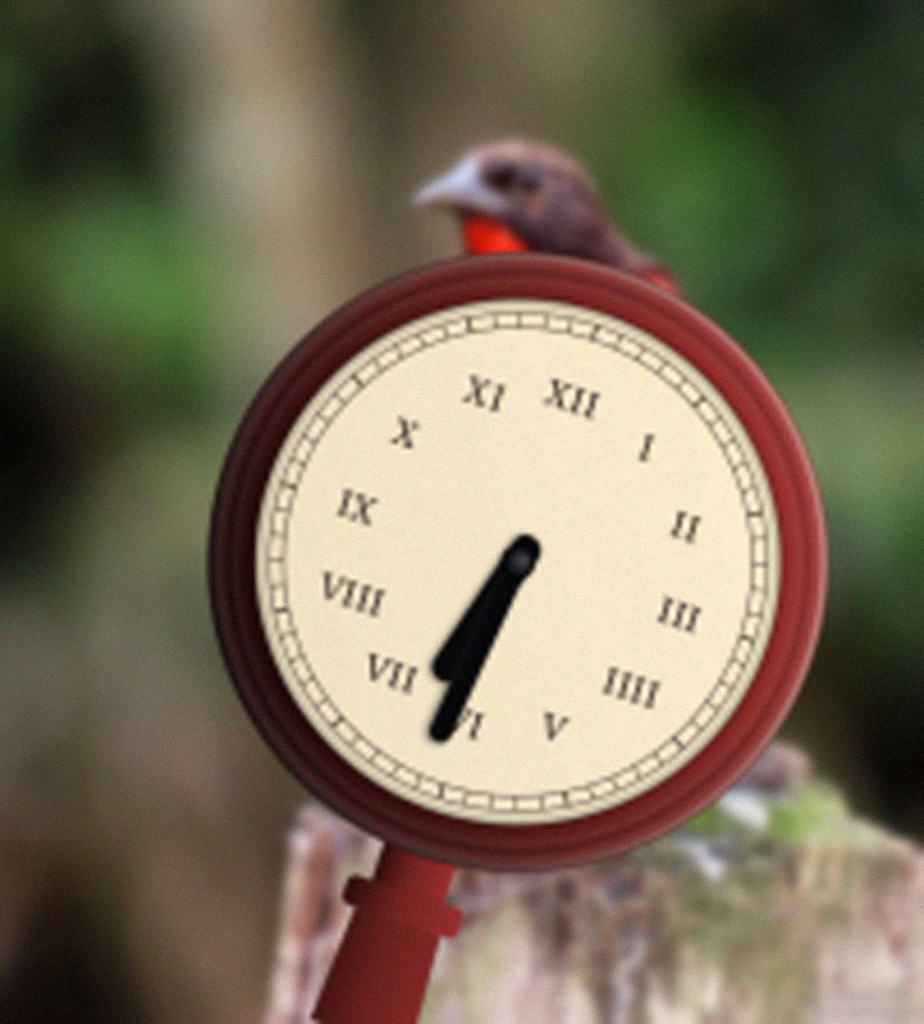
6.31
